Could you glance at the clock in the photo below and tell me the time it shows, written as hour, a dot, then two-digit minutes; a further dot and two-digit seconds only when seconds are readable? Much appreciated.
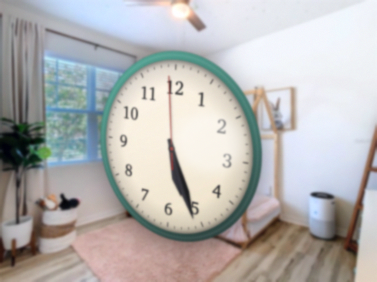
5.25.59
